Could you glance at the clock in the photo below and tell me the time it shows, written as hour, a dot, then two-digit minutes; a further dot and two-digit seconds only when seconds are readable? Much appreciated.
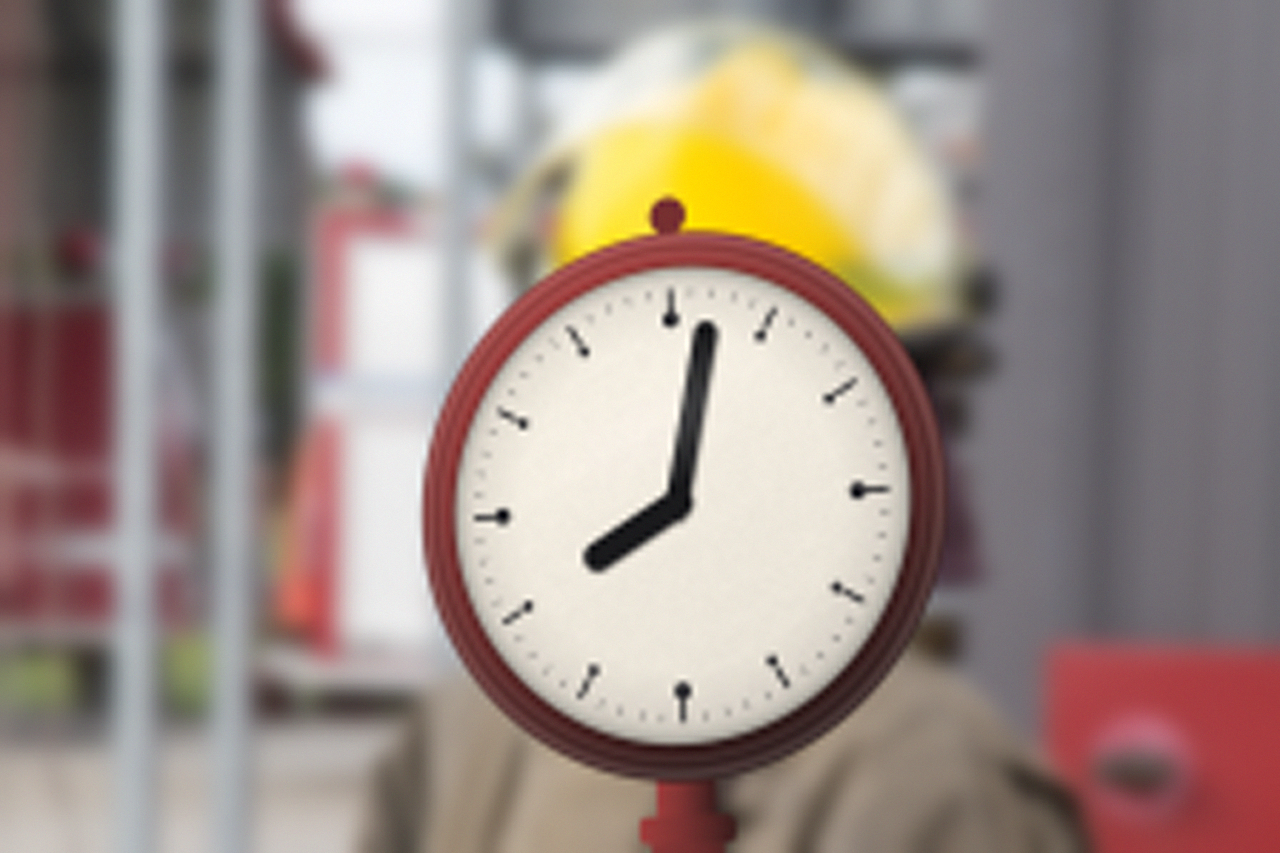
8.02
